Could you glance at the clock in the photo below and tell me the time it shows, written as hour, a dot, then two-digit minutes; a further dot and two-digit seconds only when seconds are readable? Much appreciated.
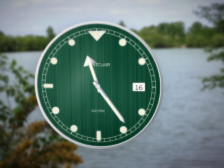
11.24
